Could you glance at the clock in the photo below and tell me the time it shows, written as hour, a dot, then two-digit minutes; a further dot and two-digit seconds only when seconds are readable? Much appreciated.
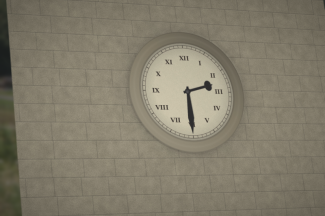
2.30
